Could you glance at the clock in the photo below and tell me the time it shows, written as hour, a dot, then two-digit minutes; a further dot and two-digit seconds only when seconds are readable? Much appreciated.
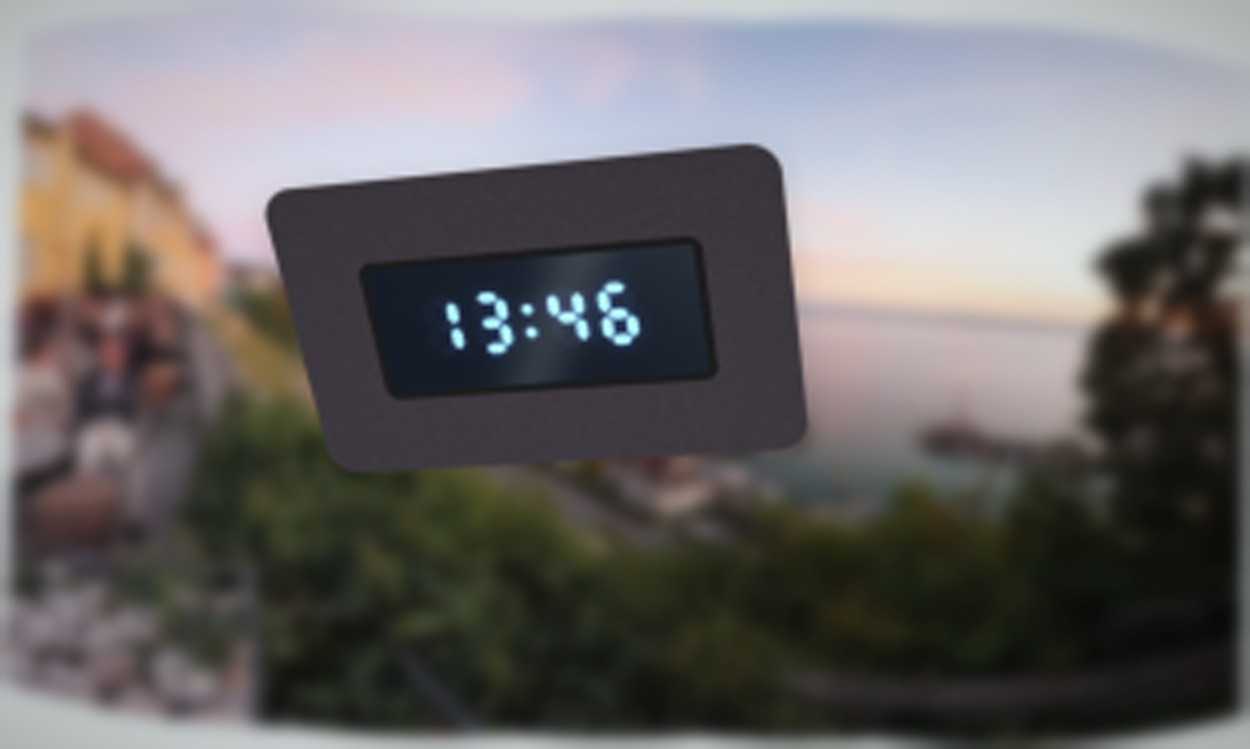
13.46
